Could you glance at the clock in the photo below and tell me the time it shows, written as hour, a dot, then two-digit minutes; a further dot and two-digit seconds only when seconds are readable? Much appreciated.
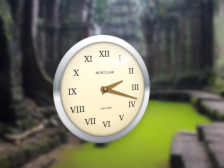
2.18
